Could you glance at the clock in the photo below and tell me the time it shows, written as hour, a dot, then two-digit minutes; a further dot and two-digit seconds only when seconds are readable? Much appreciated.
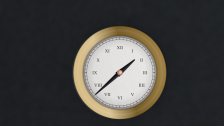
1.38
